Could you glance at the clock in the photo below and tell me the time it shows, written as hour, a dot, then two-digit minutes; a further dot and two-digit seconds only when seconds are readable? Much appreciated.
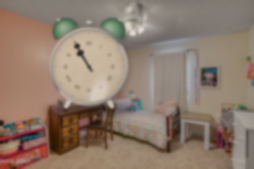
10.55
